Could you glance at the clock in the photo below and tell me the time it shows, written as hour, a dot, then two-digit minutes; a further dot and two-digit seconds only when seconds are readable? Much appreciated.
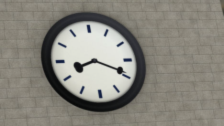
8.19
